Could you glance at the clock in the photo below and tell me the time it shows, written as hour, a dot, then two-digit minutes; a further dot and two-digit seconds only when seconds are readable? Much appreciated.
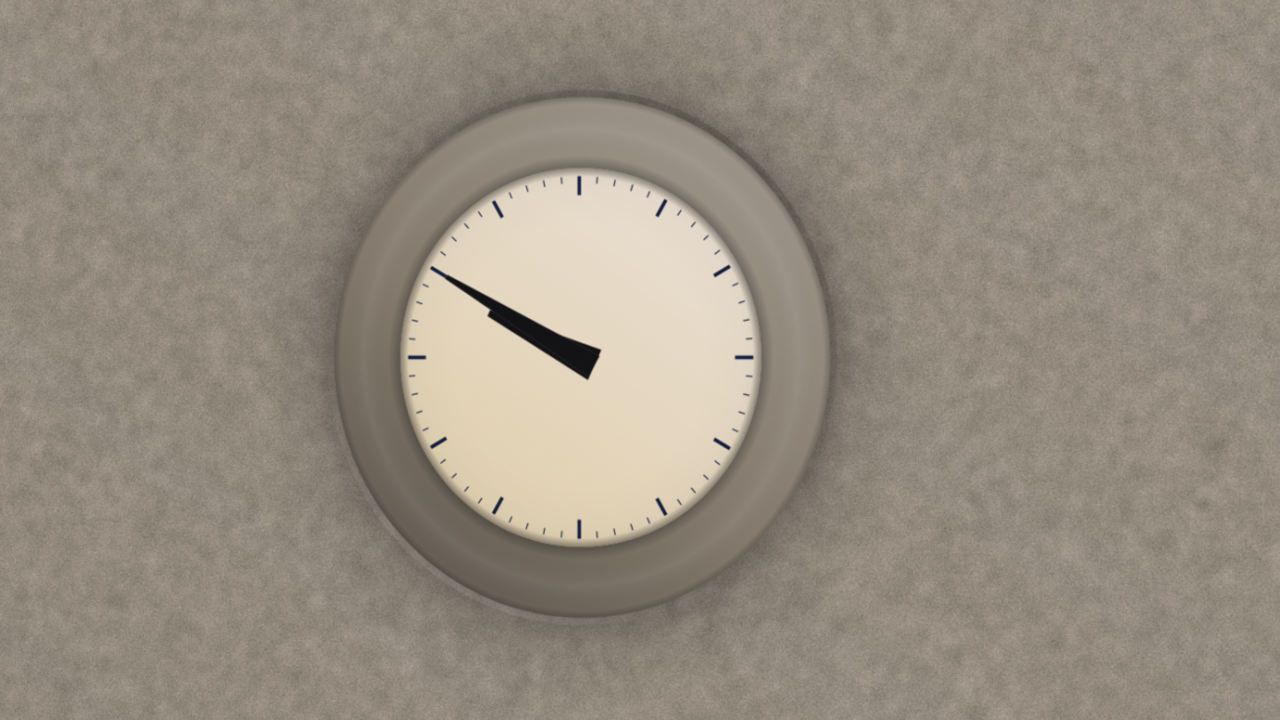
9.50
